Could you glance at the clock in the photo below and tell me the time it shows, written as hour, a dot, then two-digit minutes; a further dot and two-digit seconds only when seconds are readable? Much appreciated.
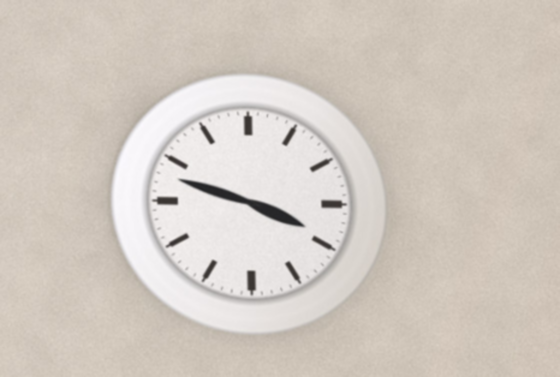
3.48
